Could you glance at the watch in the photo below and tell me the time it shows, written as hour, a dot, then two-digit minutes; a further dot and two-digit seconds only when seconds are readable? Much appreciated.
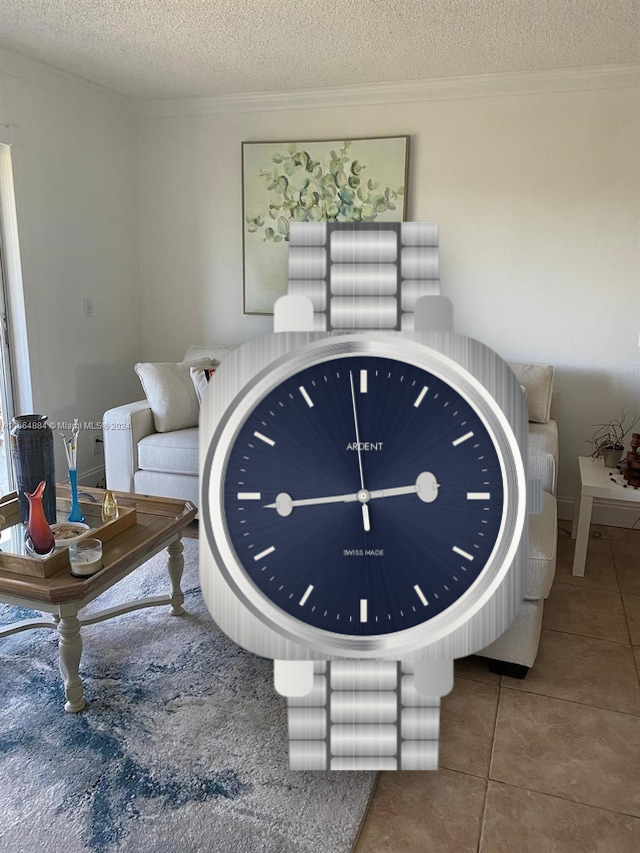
2.43.59
